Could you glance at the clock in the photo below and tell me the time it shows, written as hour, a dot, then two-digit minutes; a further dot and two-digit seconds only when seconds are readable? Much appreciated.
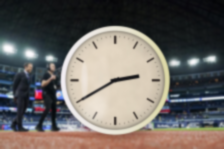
2.40
